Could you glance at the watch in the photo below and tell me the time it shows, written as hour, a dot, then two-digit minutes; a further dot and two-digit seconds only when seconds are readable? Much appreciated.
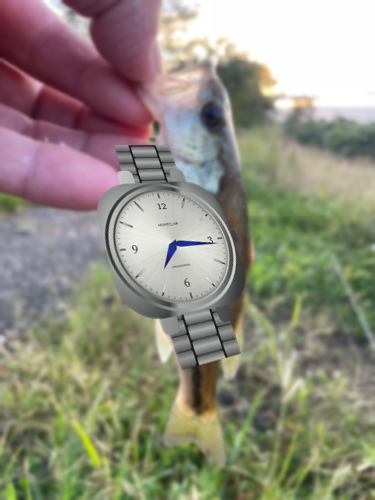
7.16
